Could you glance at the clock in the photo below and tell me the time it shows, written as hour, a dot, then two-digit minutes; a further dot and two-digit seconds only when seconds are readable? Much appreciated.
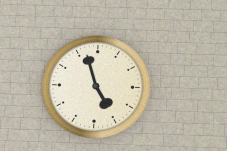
4.57
